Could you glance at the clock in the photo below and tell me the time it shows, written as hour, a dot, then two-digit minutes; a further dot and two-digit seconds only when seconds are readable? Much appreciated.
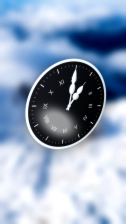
1.00
